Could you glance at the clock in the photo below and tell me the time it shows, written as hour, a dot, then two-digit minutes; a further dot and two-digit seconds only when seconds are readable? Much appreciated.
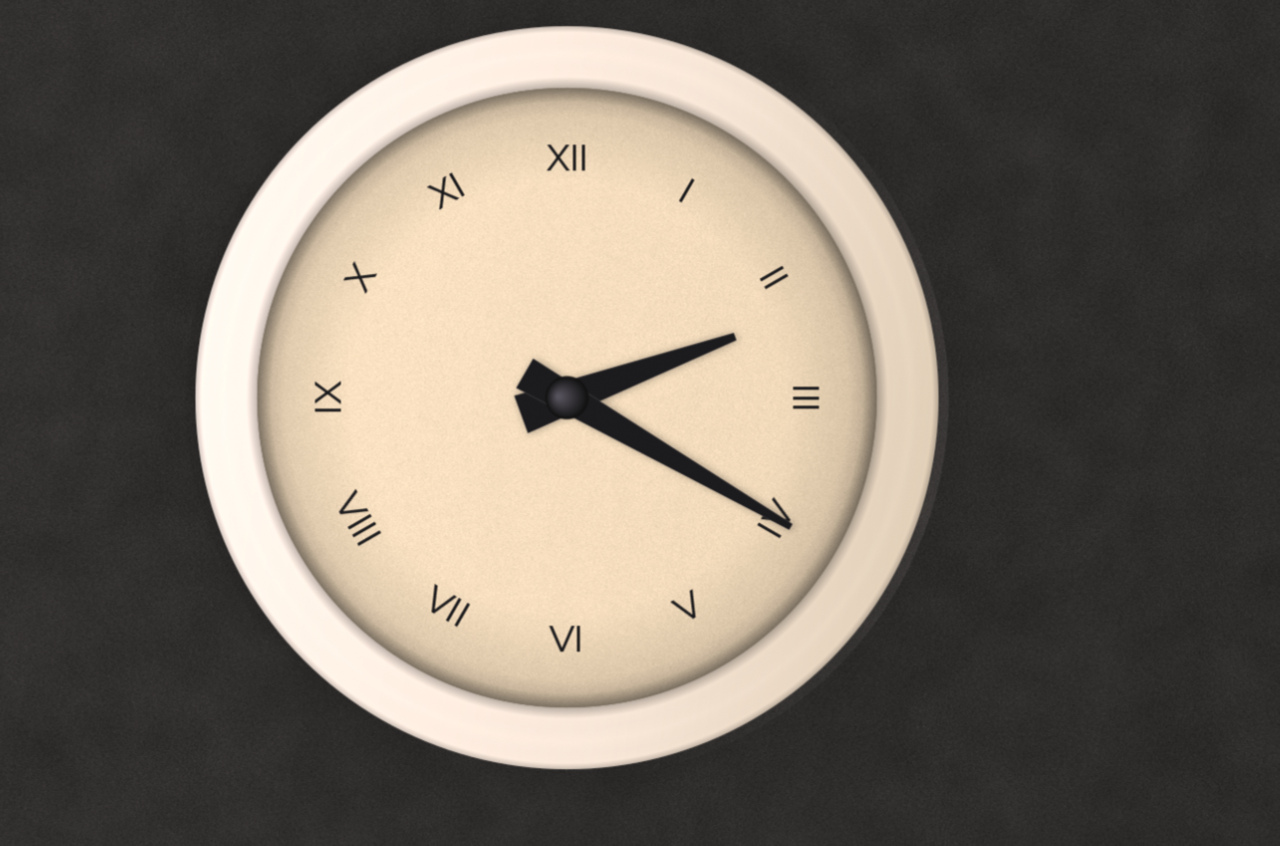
2.20
